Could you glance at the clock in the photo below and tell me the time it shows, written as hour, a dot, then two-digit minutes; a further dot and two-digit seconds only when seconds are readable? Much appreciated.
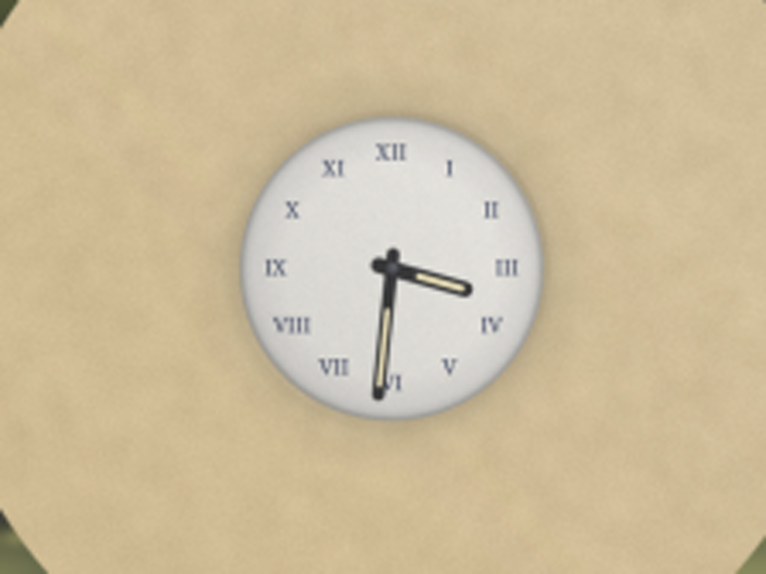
3.31
